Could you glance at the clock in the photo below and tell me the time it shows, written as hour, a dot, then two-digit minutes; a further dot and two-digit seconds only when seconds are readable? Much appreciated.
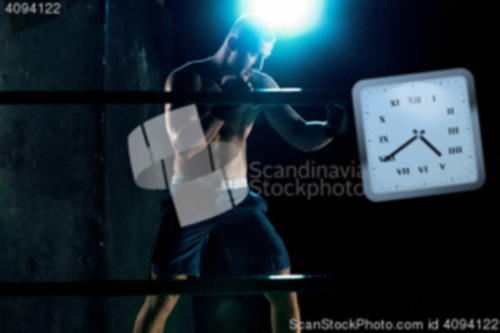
4.40
